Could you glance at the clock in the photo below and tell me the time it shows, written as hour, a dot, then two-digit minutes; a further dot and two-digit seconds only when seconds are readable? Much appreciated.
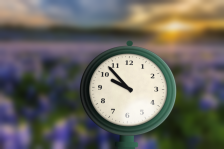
9.53
